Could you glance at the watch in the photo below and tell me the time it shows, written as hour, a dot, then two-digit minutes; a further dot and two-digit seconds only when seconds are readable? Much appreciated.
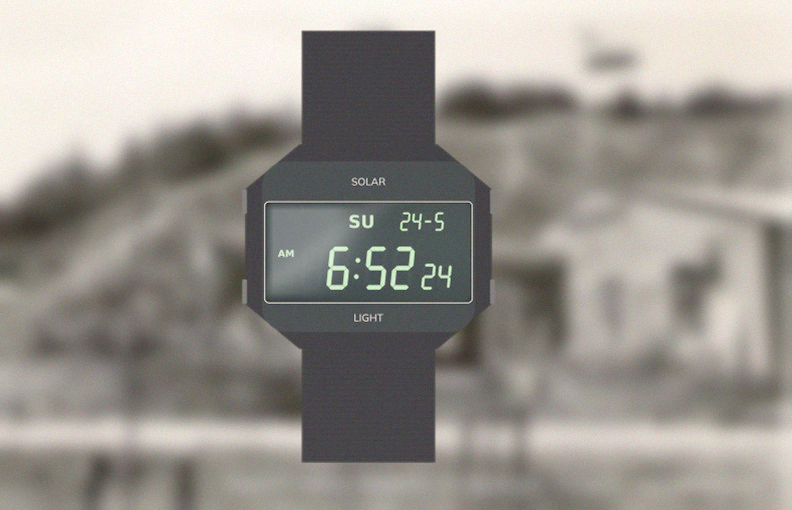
6.52.24
